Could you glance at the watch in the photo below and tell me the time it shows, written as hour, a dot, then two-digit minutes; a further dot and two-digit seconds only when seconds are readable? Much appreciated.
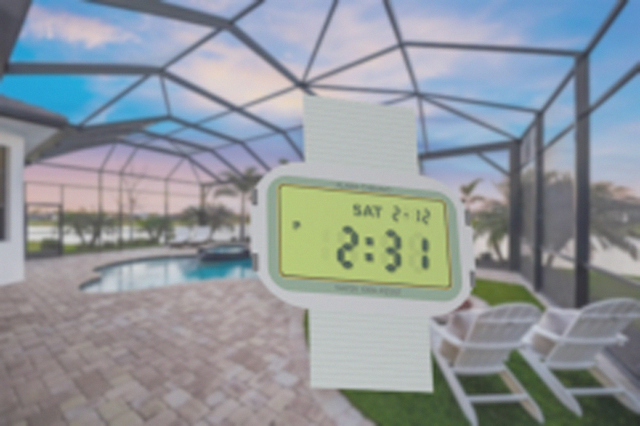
2.31
